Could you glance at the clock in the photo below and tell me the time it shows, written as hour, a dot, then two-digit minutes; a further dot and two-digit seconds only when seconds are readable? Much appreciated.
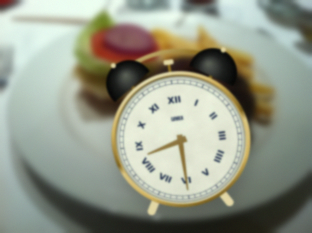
8.30
